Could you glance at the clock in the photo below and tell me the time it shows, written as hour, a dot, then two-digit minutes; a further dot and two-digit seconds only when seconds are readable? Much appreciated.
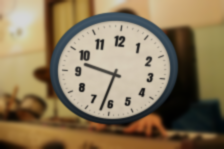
9.32
